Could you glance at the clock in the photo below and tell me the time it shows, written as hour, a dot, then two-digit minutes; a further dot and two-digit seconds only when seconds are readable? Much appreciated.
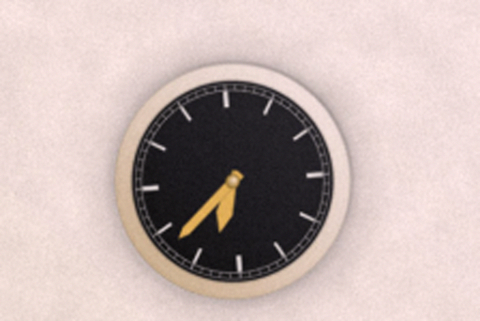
6.38
